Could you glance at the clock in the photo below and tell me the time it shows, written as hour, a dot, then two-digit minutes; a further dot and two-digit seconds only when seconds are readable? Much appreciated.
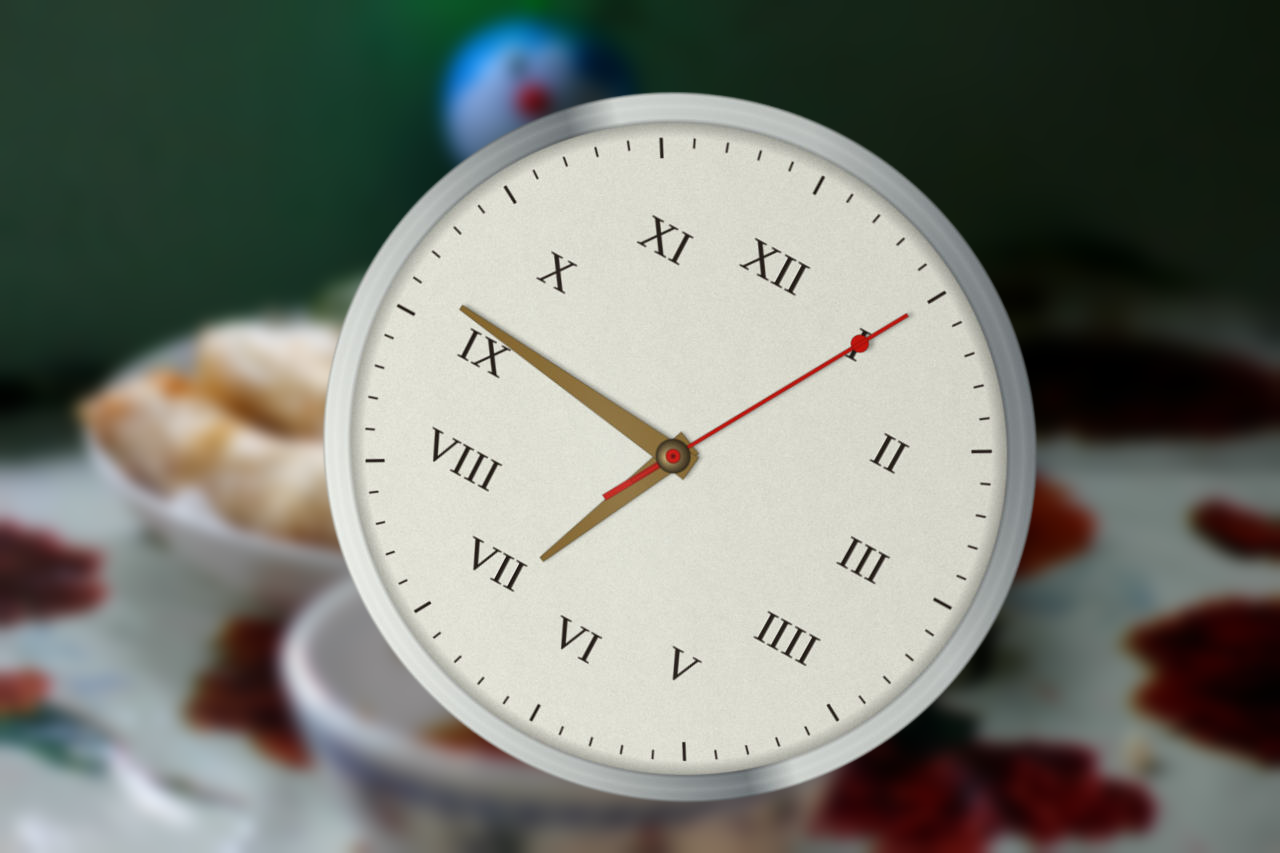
6.46.05
